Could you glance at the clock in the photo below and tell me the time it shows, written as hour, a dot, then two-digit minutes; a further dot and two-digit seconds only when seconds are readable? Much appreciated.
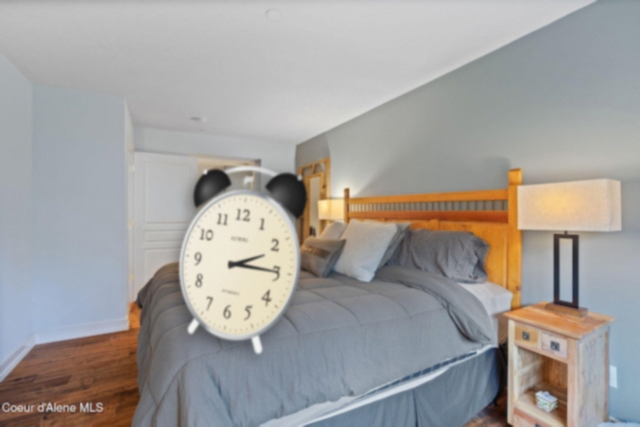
2.15
